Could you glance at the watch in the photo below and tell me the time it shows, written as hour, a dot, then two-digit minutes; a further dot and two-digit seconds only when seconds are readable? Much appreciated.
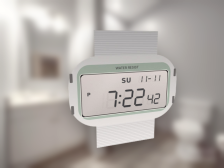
7.22.42
